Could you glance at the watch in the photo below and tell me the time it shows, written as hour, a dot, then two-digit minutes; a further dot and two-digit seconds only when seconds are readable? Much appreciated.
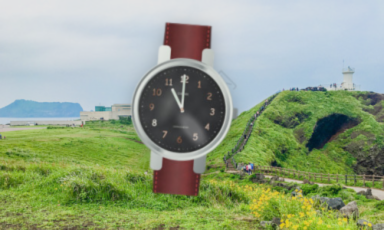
11.00
